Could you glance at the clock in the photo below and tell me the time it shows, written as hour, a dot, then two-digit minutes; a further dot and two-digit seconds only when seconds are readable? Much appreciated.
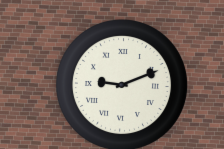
9.11
